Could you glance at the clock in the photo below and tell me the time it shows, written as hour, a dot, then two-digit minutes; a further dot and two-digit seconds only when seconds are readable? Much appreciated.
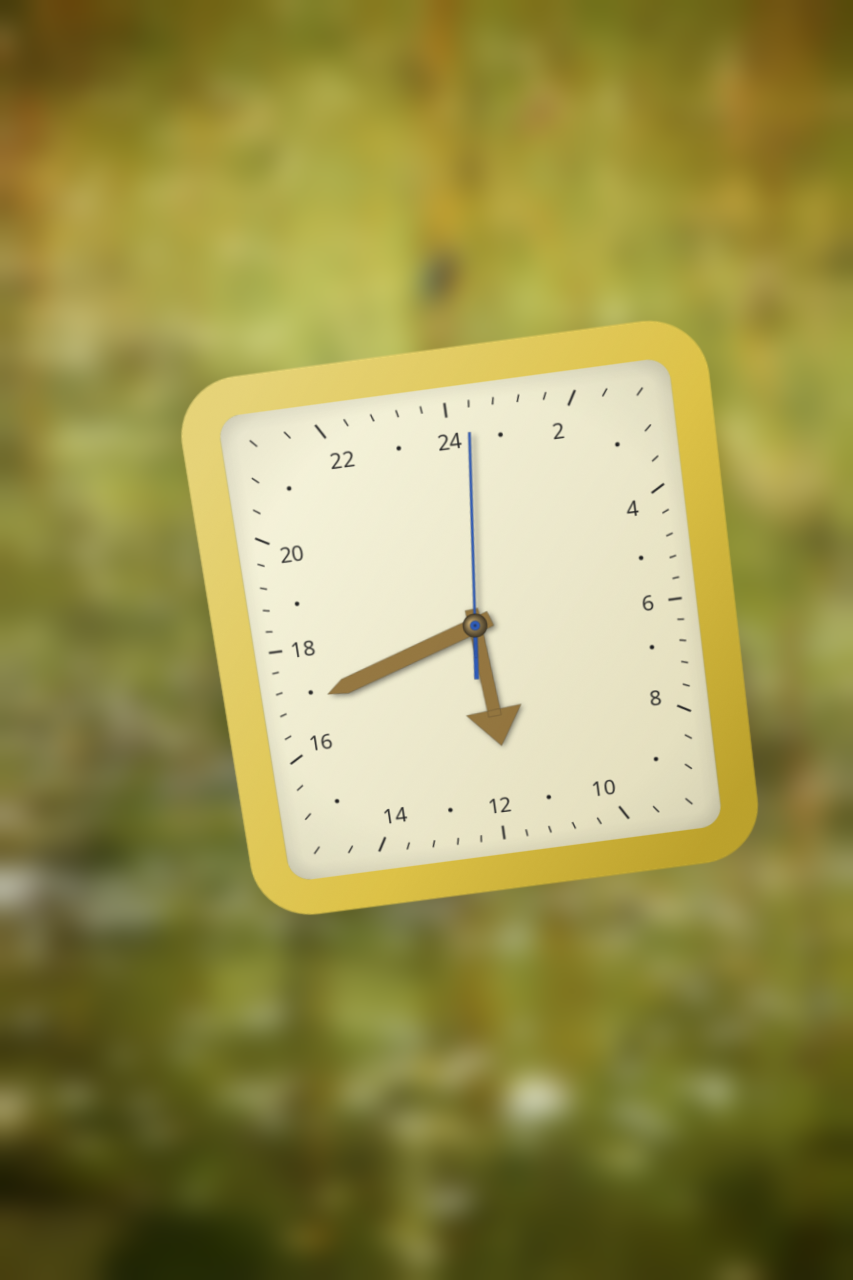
11.42.01
